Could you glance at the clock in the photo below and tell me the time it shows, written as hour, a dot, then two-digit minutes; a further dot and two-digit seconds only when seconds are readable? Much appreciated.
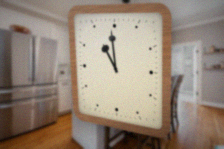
10.59
